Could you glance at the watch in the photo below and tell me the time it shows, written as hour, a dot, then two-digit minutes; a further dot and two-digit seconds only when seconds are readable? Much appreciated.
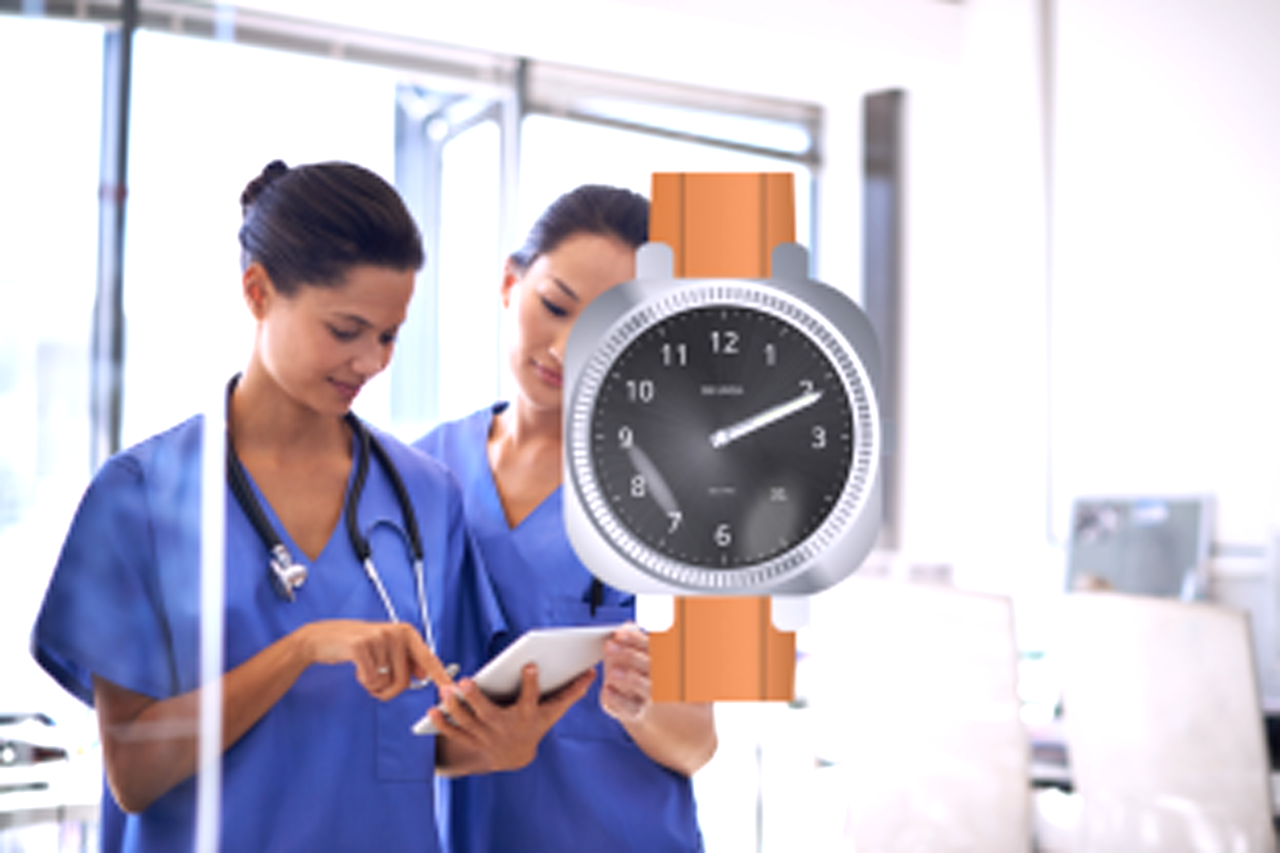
2.11
